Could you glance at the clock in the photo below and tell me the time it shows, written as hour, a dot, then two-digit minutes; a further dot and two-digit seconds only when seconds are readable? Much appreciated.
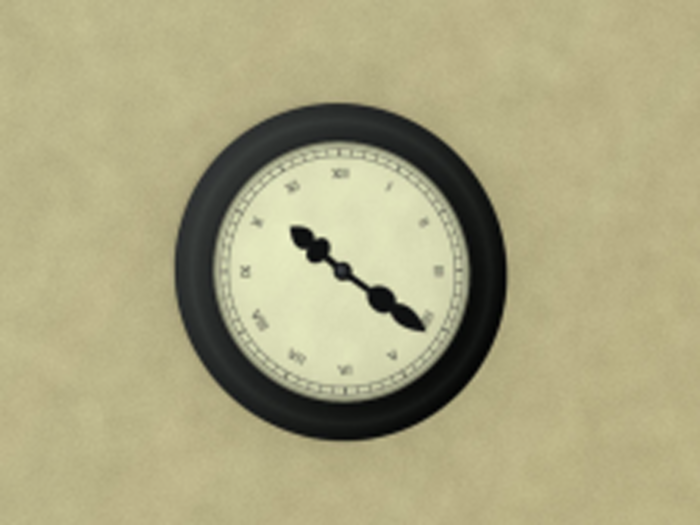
10.21
